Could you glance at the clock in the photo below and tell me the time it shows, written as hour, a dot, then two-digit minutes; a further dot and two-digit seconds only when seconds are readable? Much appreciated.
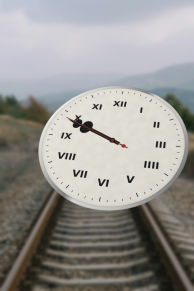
9.48.49
